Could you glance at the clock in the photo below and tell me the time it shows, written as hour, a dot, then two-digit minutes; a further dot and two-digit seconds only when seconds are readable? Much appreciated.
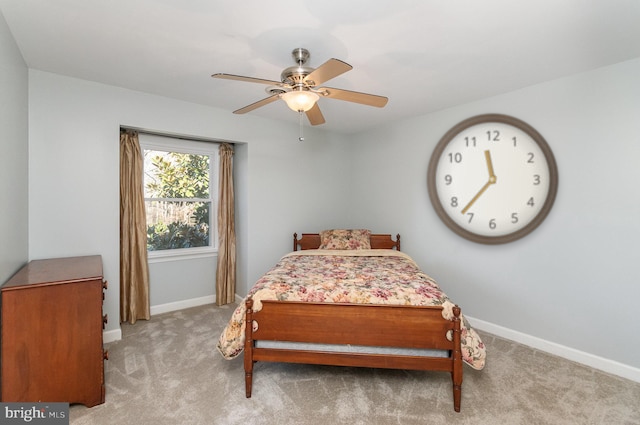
11.37
